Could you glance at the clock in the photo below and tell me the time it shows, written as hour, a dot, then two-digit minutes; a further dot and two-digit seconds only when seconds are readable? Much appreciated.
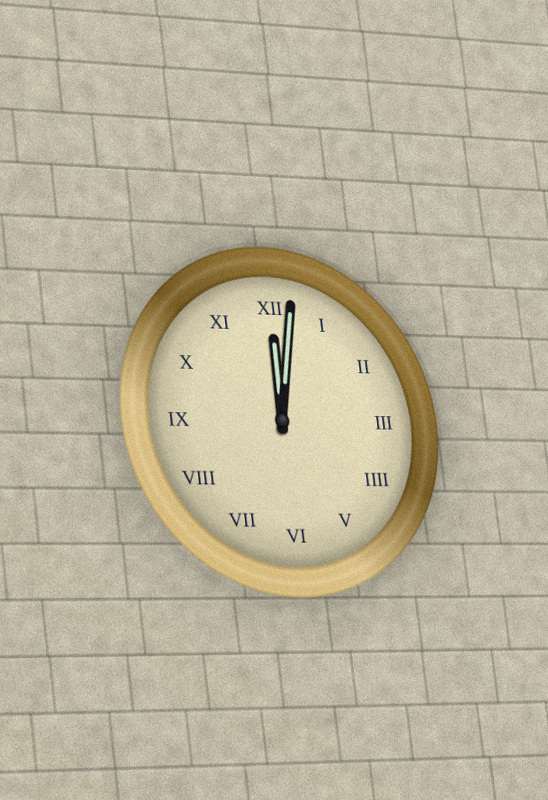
12.02
